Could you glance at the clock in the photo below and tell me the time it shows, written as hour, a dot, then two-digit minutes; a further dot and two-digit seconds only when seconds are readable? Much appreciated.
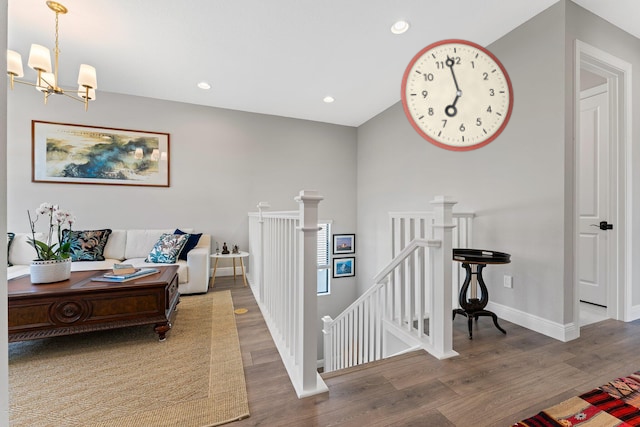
6.58
